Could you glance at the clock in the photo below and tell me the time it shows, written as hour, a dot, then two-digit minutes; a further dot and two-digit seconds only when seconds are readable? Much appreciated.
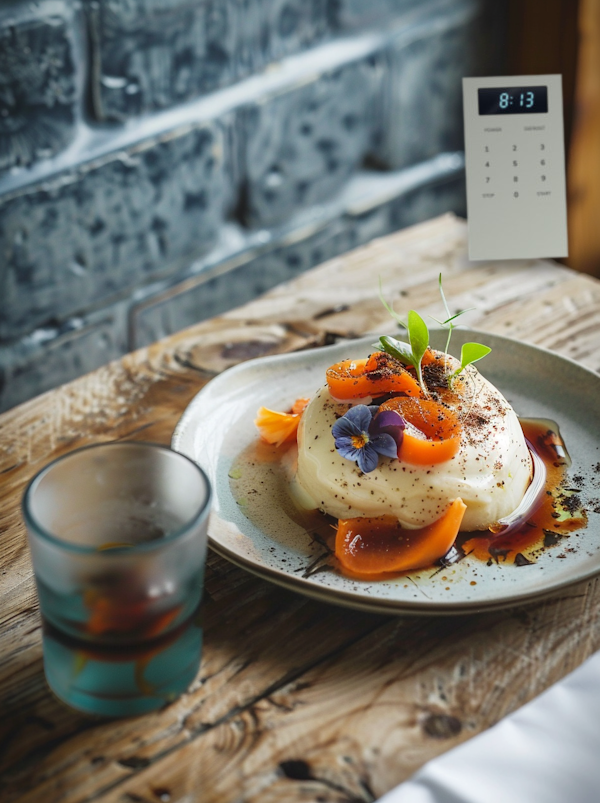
8.13
